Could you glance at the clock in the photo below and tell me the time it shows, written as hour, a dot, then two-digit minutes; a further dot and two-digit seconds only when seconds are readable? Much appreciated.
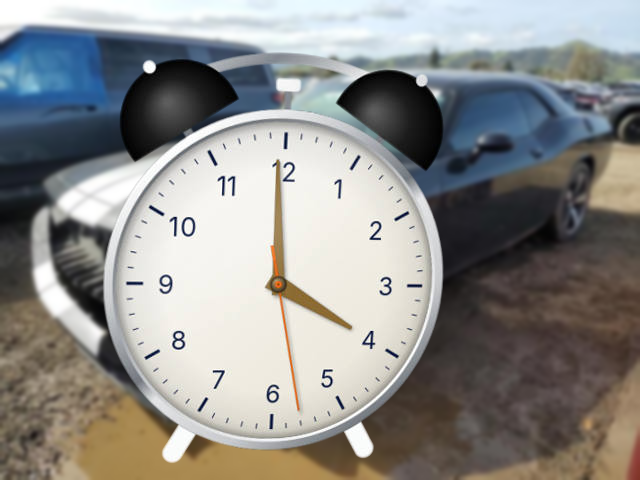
3.59.28
